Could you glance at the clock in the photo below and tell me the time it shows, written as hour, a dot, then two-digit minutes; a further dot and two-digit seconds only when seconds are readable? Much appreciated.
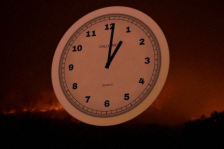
1.01
